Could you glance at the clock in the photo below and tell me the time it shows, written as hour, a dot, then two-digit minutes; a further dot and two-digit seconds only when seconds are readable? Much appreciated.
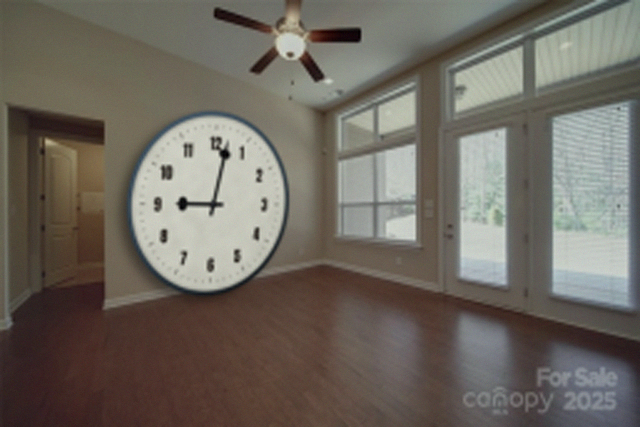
9.02
